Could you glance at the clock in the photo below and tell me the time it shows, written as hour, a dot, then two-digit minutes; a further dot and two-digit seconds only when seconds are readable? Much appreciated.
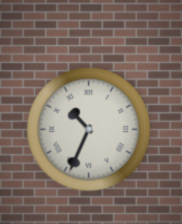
10.34
